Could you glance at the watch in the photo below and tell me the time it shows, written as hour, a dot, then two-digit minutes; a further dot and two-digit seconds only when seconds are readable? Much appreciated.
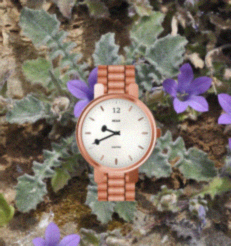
9.41
